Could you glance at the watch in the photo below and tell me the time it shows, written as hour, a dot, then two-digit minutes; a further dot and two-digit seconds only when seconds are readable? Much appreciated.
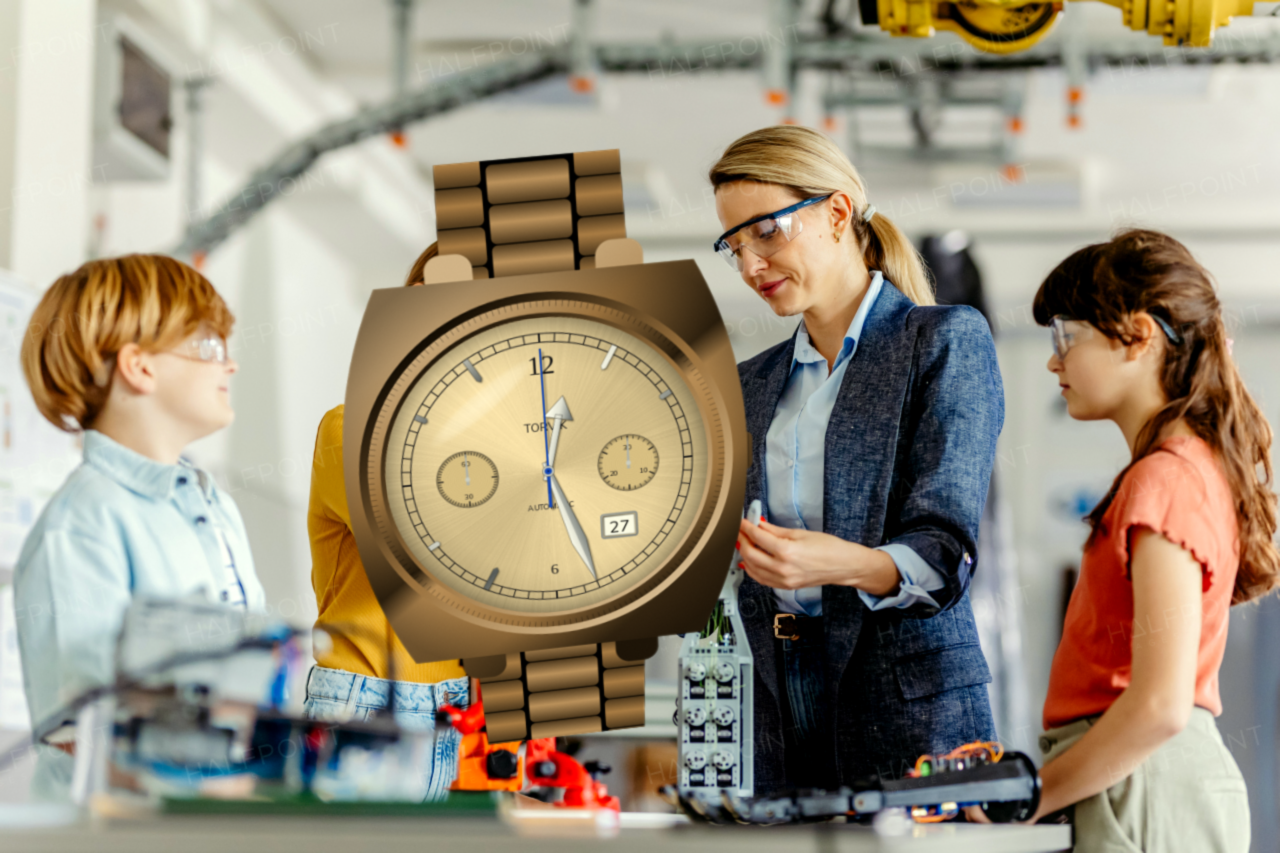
12.27
